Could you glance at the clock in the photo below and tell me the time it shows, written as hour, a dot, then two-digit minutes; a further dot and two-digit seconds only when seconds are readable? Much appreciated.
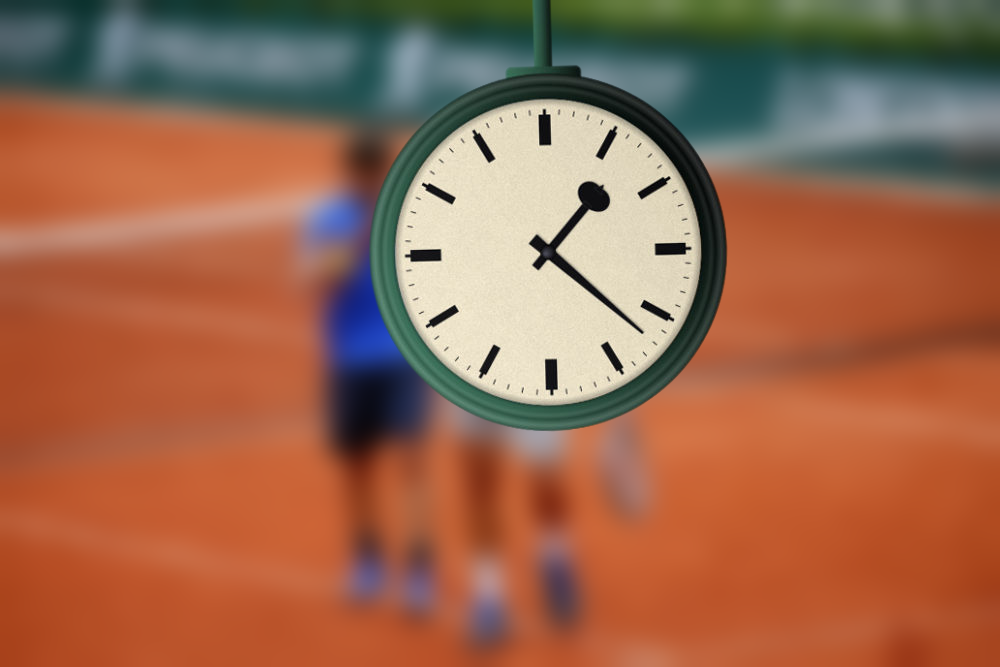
1.22
